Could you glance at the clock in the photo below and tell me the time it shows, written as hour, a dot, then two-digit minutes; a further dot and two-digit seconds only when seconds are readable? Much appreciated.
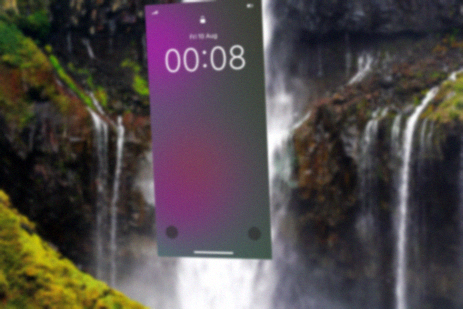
0.08
